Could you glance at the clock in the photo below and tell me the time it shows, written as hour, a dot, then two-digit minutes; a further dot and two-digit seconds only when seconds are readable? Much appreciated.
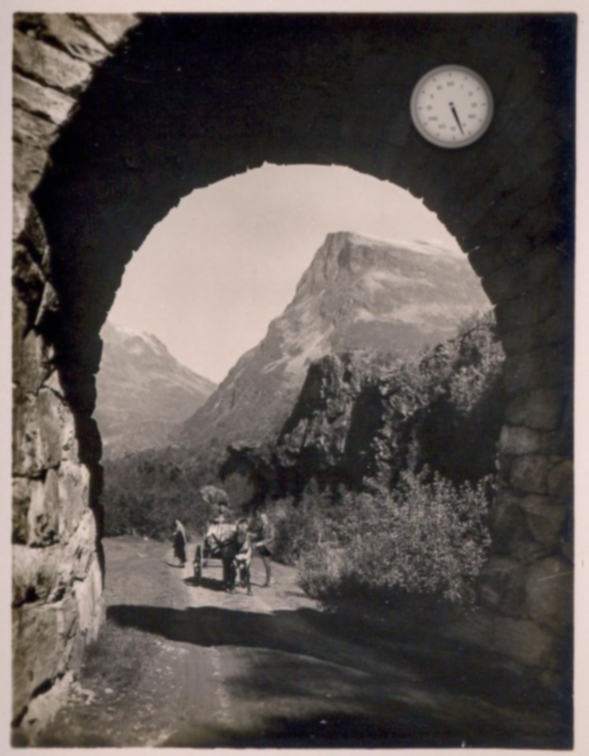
5.27
